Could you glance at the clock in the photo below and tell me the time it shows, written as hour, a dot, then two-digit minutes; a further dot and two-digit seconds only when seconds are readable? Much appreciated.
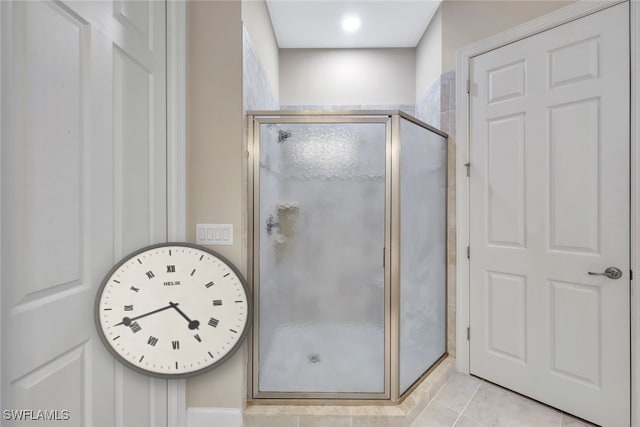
4.42
